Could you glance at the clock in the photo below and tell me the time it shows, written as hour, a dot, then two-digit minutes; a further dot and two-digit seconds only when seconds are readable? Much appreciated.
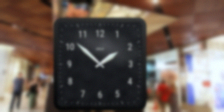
1.52
